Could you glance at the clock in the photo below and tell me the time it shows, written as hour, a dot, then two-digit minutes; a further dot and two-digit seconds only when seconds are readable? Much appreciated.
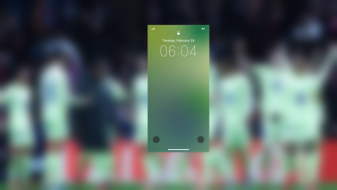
6.04
